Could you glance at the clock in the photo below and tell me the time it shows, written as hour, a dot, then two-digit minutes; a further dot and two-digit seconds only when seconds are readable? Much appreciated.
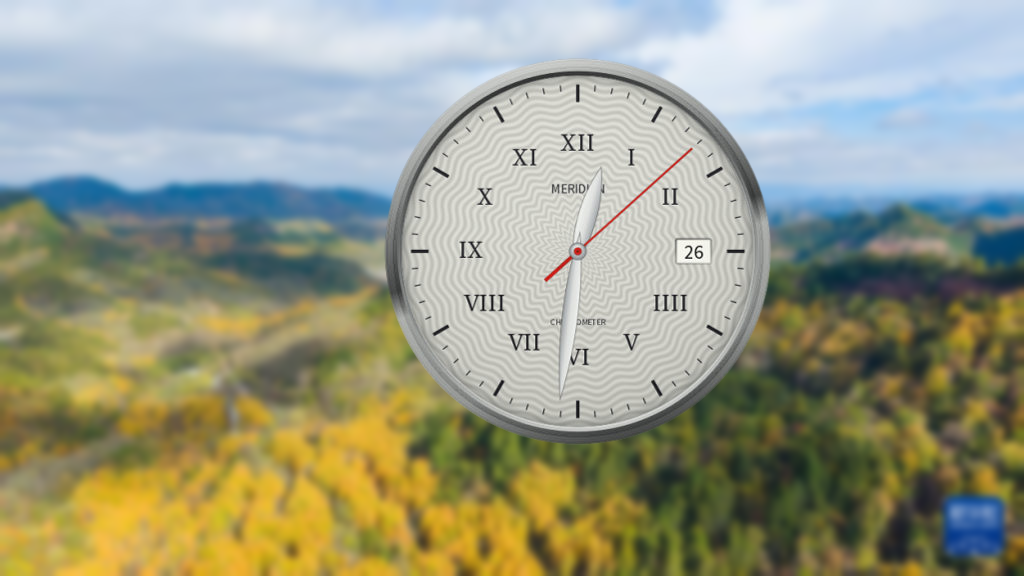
12.31.08
